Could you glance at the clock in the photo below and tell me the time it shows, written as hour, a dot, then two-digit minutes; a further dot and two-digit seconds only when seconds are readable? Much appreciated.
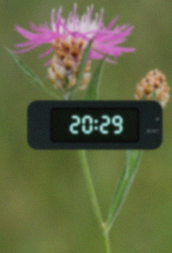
20.29
